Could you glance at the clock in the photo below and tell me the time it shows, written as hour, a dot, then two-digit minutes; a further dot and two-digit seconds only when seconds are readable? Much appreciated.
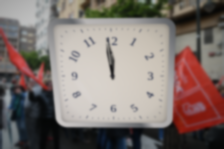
11.59
